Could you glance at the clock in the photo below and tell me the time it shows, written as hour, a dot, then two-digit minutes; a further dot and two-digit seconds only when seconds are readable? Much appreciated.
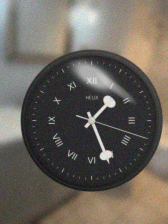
1.26.18
